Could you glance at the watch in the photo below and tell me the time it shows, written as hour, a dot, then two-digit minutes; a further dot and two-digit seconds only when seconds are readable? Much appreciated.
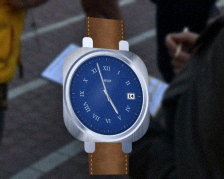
4.57
